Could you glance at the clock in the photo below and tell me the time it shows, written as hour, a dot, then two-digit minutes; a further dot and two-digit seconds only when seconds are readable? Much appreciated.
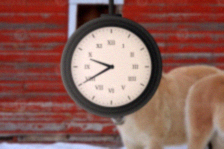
9.40
